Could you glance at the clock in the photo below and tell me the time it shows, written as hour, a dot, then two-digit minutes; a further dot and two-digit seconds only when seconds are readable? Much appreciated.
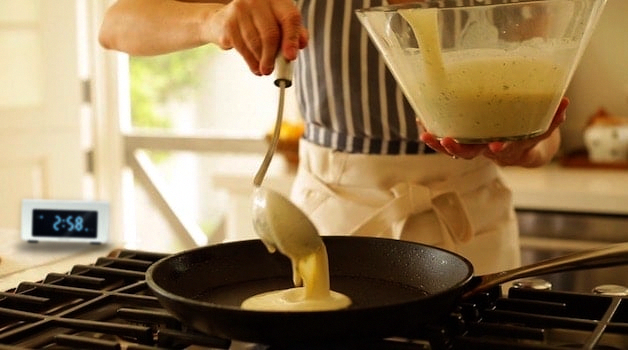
2.58
